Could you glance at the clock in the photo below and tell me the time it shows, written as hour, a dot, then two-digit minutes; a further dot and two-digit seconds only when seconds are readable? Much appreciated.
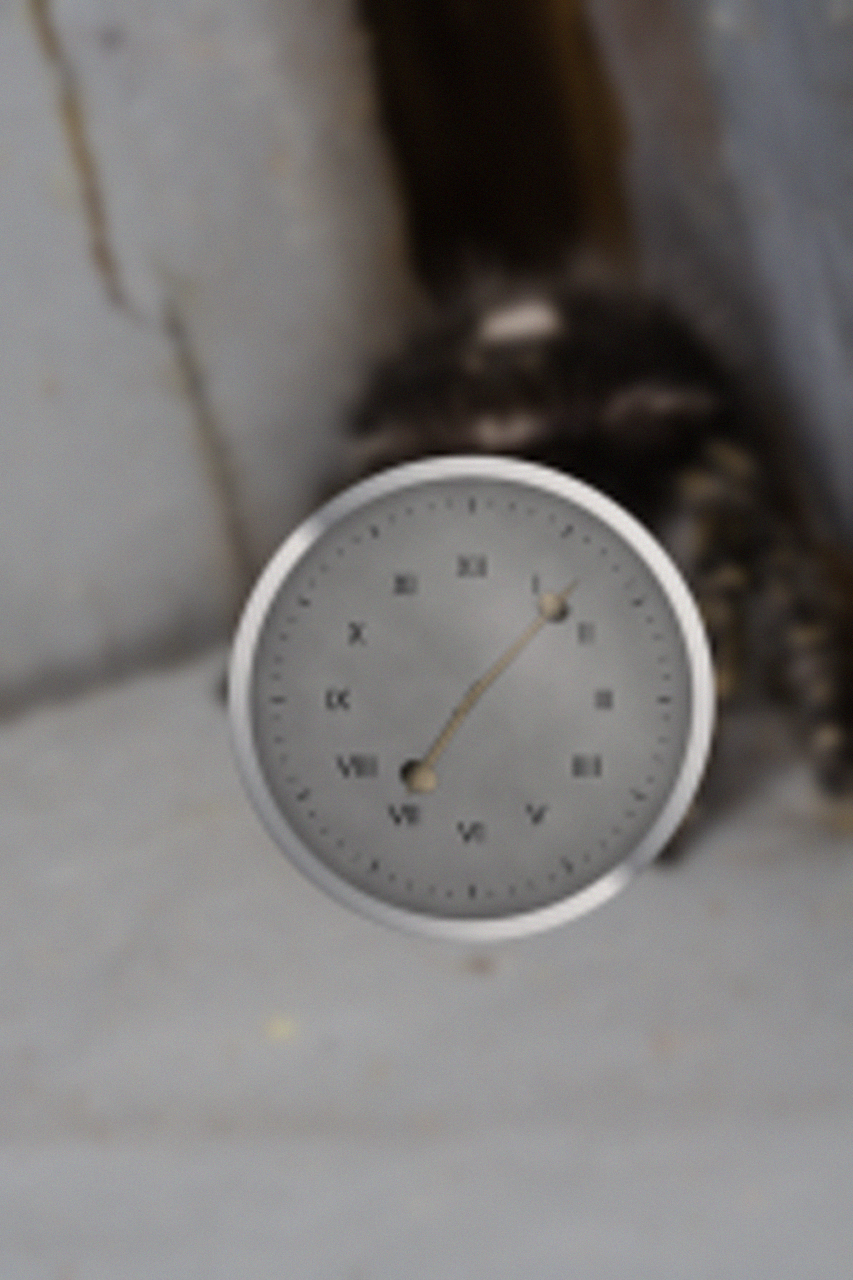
7.07
